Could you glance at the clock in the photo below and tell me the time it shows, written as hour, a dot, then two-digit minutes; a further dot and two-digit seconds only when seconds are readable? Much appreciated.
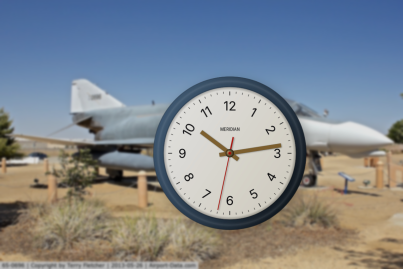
10.13.32
